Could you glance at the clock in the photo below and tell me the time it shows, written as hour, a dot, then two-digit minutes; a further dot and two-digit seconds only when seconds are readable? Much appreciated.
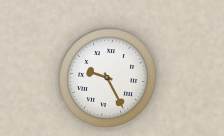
9.24
